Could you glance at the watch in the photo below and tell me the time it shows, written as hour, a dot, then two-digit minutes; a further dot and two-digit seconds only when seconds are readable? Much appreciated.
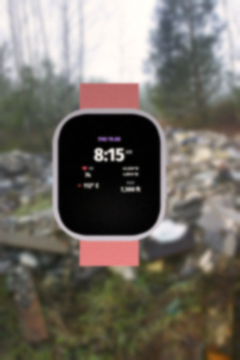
8.15
